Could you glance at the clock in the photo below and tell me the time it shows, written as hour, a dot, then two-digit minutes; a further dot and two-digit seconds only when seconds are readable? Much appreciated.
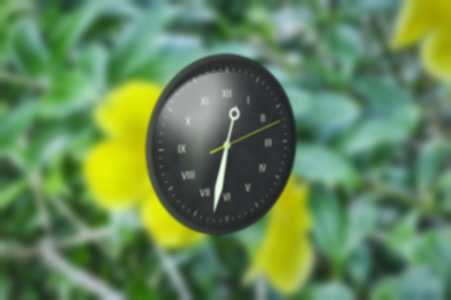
12.32.12
